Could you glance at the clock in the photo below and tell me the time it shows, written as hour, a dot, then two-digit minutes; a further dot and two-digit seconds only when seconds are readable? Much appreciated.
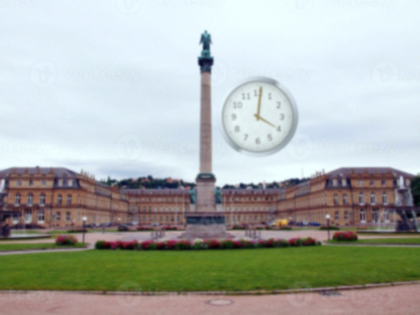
4.01
